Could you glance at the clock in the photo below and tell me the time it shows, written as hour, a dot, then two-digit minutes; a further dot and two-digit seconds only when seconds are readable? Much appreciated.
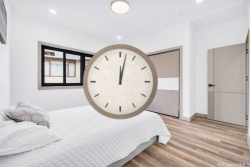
12.02
